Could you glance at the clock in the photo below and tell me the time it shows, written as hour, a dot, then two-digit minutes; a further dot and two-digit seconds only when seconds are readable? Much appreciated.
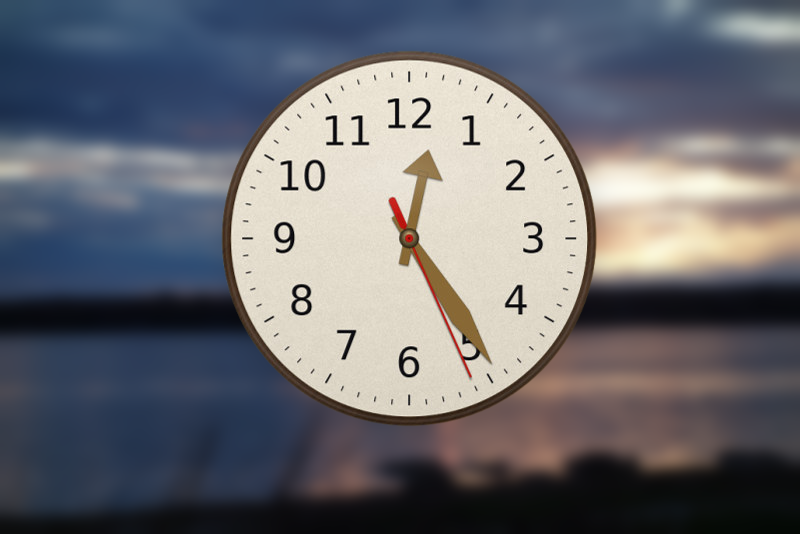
12.24.26
